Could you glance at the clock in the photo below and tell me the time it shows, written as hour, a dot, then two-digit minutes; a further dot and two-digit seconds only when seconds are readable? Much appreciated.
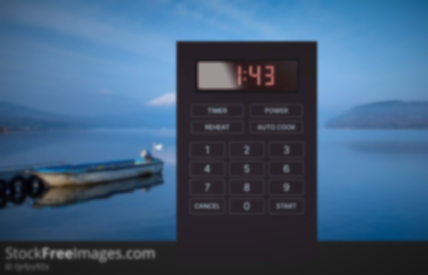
1.43
